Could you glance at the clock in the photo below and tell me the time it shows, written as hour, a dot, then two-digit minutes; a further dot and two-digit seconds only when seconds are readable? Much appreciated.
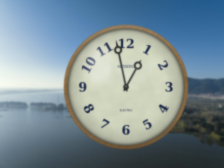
12.58
